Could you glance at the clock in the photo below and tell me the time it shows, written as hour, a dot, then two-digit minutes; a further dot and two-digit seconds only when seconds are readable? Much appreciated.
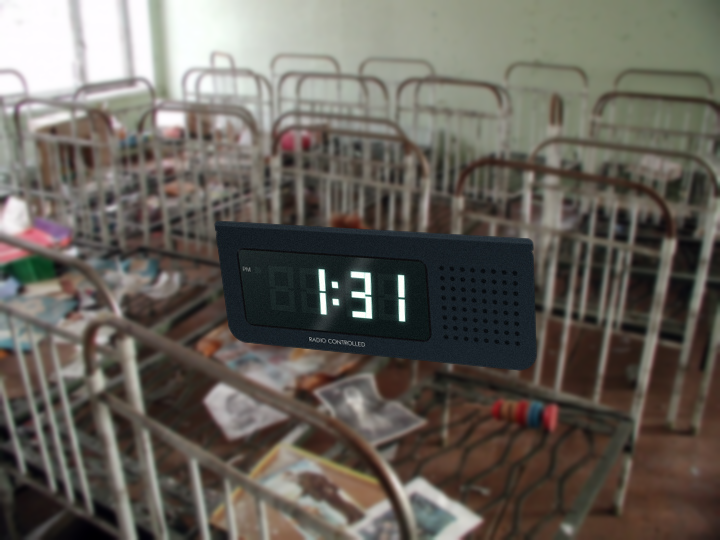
1.31
